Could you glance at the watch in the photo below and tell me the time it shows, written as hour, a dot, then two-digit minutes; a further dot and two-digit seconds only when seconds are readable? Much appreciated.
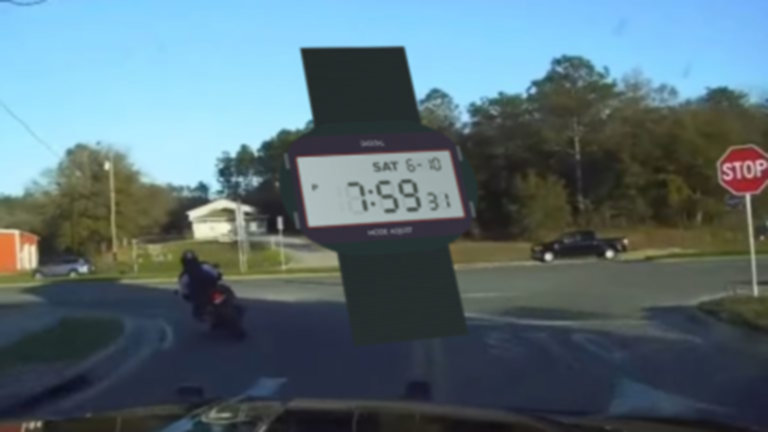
7.59.31
